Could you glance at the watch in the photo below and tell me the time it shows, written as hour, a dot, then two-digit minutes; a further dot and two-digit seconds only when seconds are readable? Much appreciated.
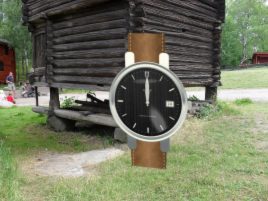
12.00
